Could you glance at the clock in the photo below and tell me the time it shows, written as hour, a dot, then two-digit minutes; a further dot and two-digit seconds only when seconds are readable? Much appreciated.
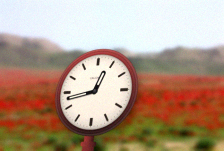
12.43
